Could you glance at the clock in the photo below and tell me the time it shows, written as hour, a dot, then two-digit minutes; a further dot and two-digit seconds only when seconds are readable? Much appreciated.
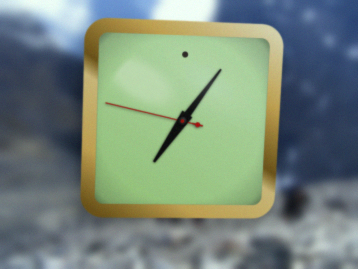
7.05.47
